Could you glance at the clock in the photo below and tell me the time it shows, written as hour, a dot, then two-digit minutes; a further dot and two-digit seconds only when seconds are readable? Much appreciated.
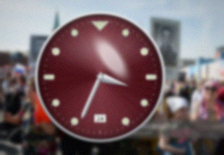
3.34
